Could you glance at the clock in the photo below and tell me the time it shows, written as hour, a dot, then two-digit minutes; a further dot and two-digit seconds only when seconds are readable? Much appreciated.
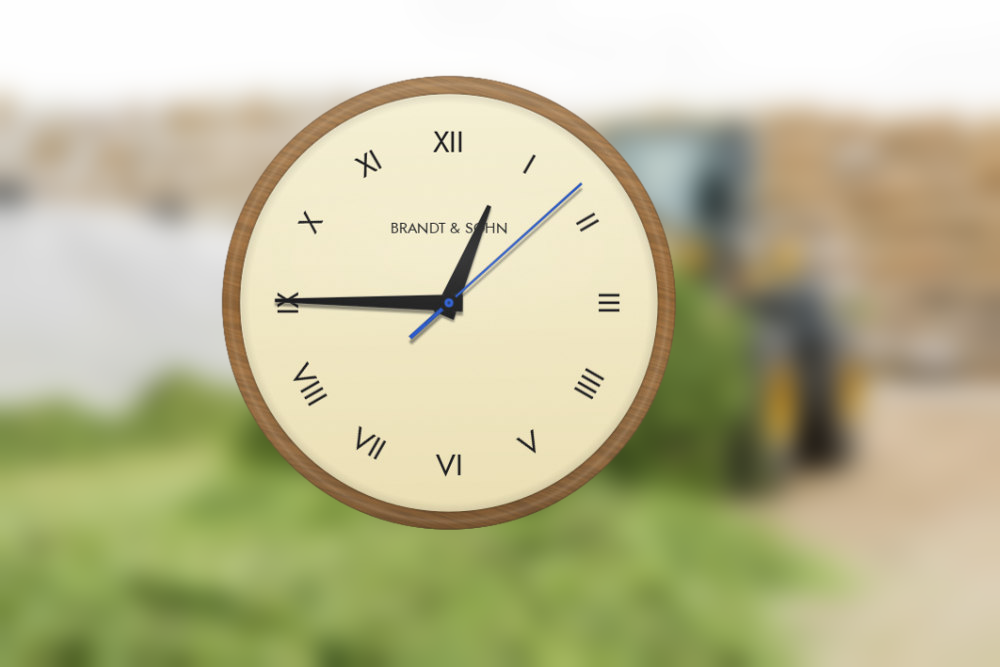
12.45.08
